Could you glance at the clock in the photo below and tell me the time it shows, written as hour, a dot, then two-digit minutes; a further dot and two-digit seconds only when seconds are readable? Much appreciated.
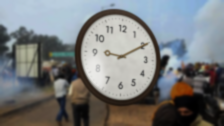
9.10
